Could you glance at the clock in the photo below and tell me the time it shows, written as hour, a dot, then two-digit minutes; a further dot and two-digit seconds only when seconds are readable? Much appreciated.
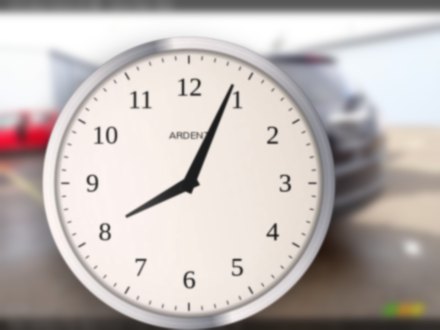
8.04
